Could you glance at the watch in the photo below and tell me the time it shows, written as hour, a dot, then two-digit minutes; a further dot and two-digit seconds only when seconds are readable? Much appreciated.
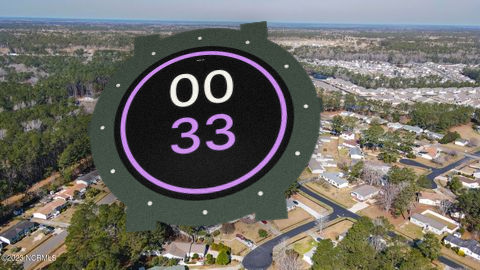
0.33
